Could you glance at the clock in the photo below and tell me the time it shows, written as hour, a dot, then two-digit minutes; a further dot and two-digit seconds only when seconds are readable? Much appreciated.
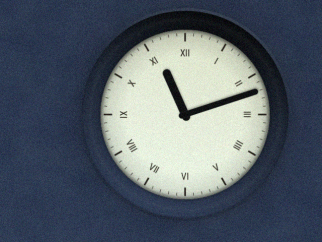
11.12
